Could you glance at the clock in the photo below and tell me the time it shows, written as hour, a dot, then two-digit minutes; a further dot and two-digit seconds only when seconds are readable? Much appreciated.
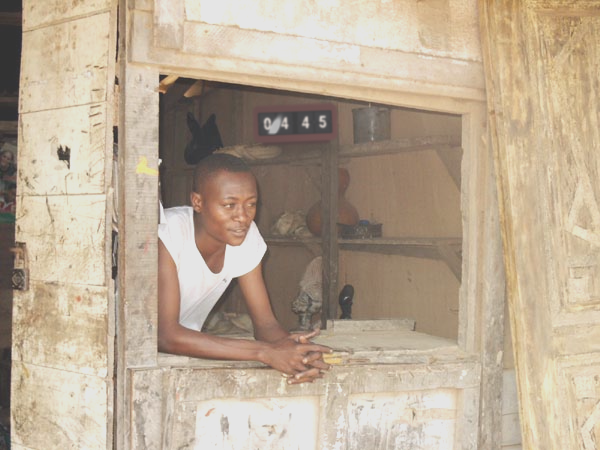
4.45
